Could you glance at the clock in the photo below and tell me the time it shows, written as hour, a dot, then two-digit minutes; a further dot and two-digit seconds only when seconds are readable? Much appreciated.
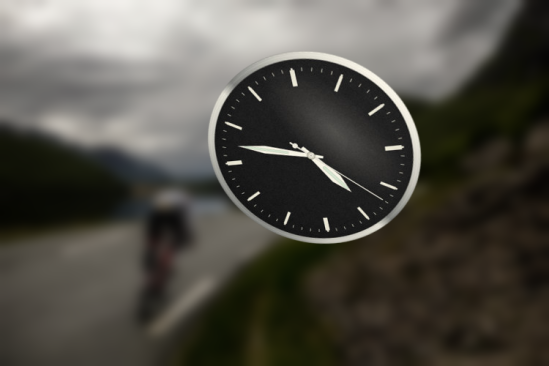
4.47.22
